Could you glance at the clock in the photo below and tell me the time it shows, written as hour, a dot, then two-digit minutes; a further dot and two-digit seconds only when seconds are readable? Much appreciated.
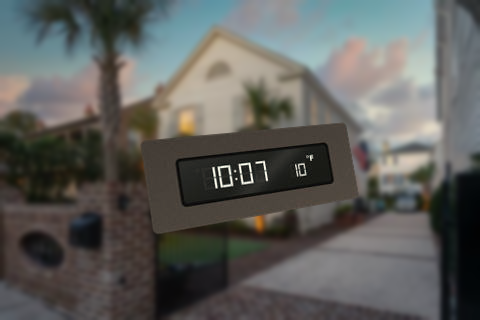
10.07
